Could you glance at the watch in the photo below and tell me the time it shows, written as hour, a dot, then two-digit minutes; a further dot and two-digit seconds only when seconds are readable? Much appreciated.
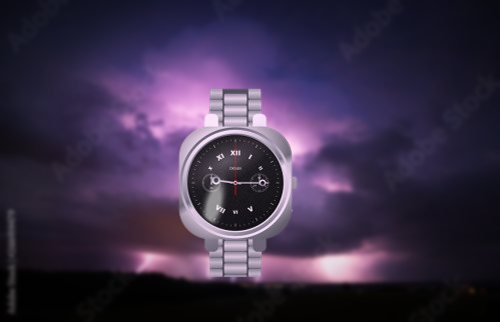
9.15
